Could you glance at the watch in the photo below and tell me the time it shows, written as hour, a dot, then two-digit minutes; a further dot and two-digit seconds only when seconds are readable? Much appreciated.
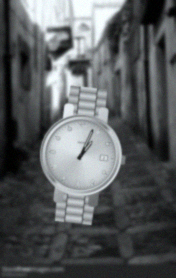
1.03
